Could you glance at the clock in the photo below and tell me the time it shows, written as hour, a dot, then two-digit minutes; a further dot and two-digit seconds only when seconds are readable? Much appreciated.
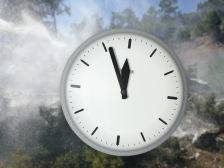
11.56
